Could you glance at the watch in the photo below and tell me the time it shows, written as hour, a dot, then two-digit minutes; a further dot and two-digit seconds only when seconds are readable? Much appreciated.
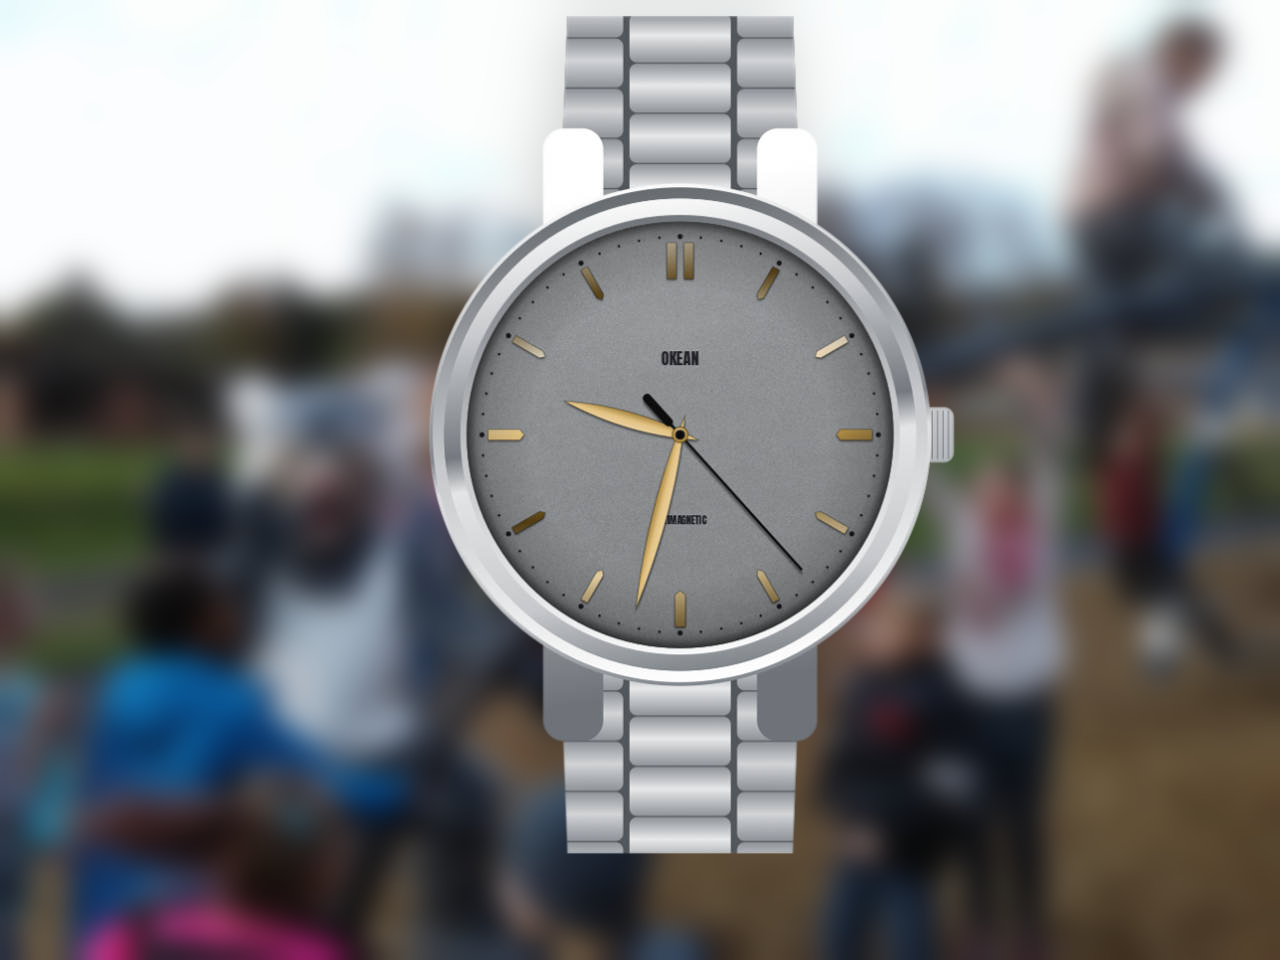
9.32.23
